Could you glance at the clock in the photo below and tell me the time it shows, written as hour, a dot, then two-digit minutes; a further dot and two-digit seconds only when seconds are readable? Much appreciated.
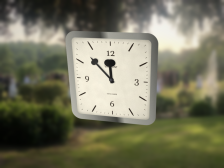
11.53
